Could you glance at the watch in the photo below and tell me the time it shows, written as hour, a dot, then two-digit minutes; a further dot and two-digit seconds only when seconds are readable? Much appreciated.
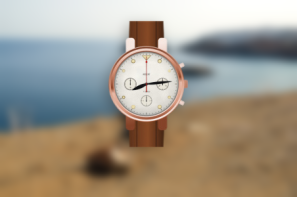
8.14
